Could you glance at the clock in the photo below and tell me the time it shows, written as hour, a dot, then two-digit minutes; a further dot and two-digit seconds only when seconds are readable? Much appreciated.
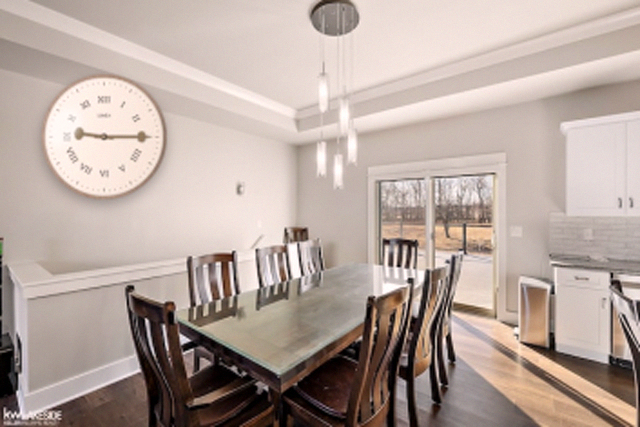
9.15
